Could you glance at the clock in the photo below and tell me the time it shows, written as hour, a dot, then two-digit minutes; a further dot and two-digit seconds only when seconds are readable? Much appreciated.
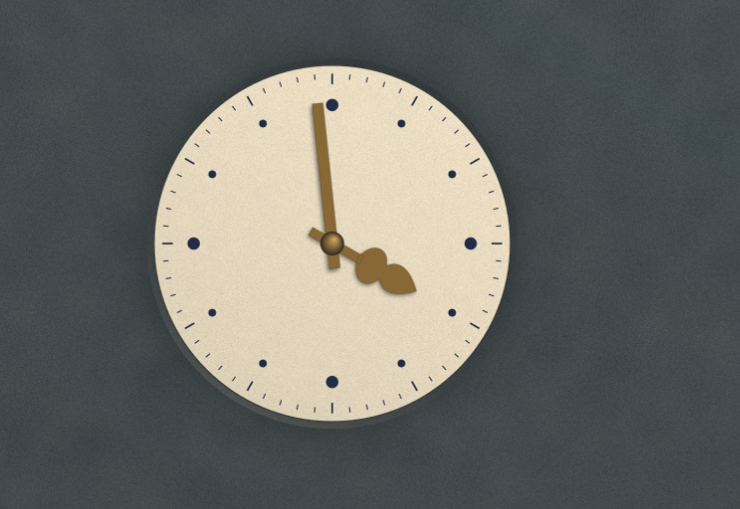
3.59
